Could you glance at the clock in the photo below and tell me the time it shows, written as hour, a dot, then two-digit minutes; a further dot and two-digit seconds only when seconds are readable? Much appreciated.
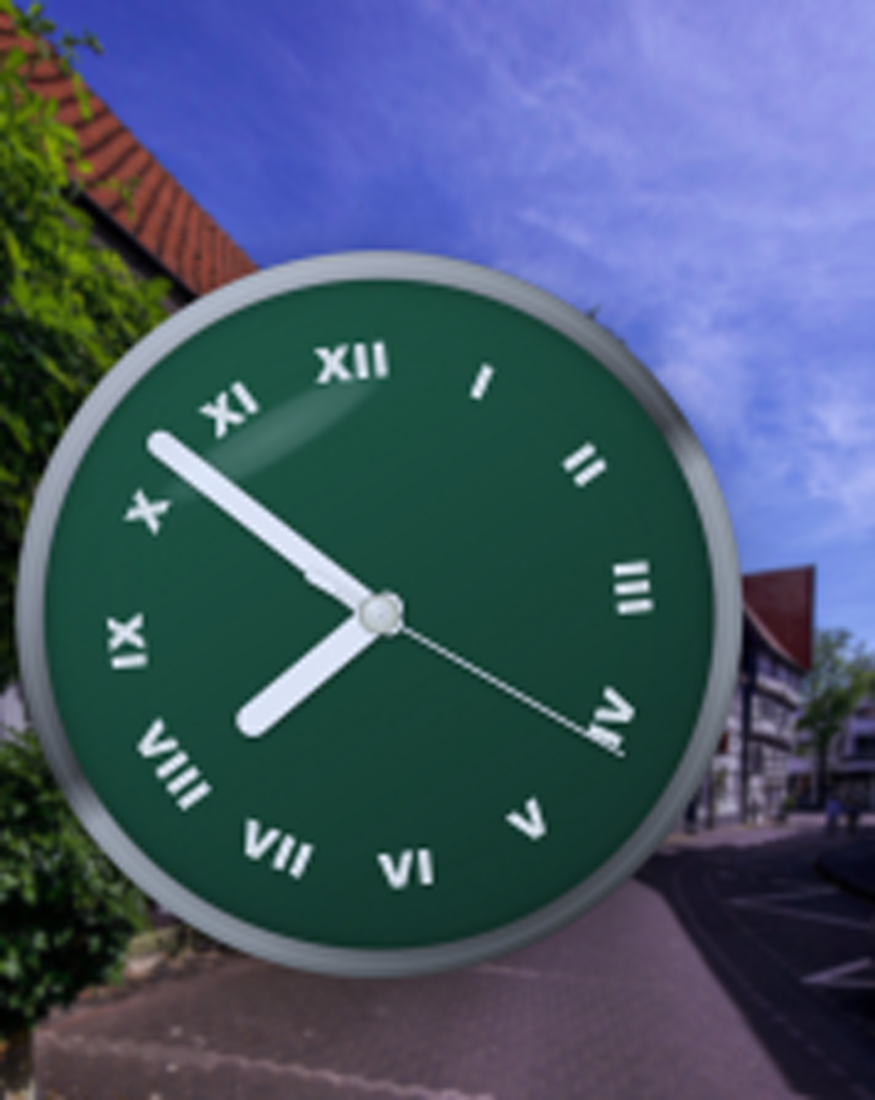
7.52.21
